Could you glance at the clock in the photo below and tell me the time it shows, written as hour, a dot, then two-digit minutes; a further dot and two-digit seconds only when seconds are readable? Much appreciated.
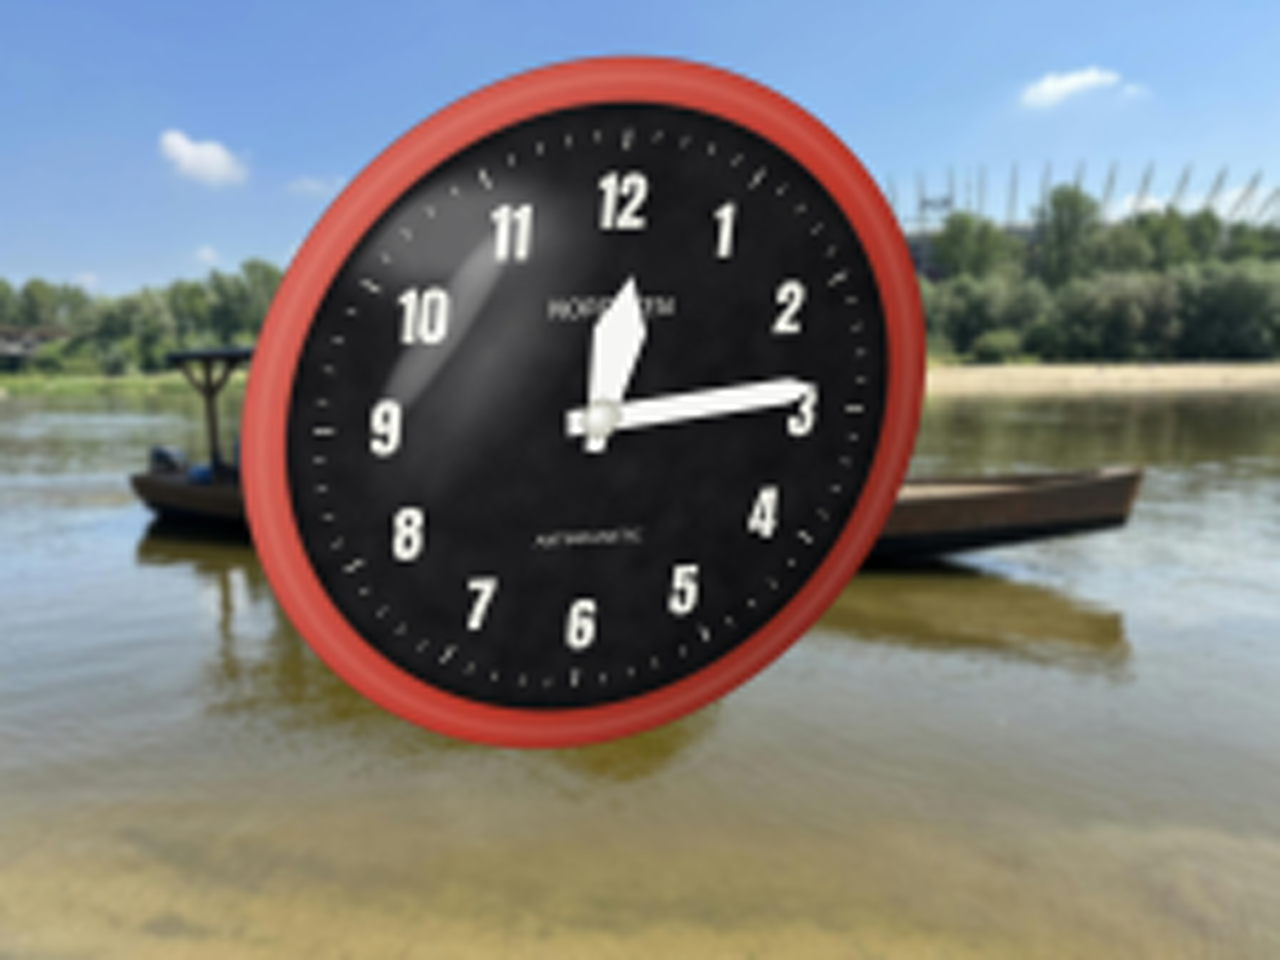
12.14
